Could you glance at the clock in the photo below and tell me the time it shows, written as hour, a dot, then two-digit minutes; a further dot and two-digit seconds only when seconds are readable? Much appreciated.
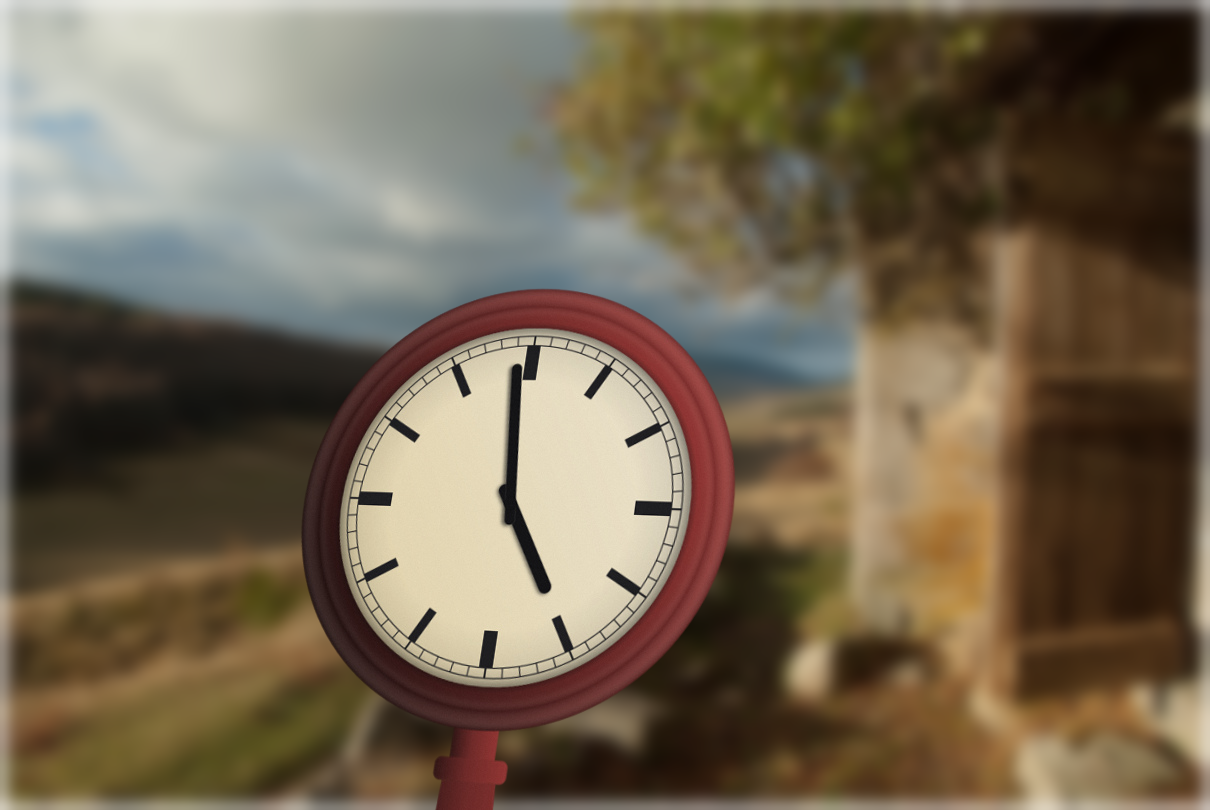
4.59
